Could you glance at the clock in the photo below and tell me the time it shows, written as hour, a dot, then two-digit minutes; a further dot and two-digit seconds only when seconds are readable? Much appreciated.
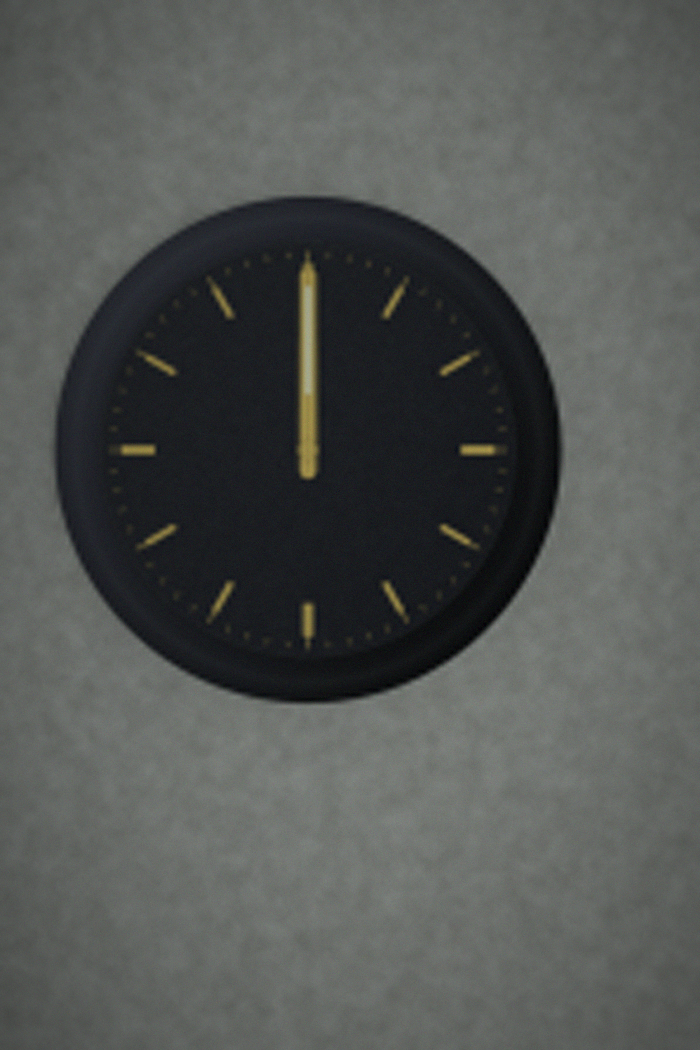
12.00
